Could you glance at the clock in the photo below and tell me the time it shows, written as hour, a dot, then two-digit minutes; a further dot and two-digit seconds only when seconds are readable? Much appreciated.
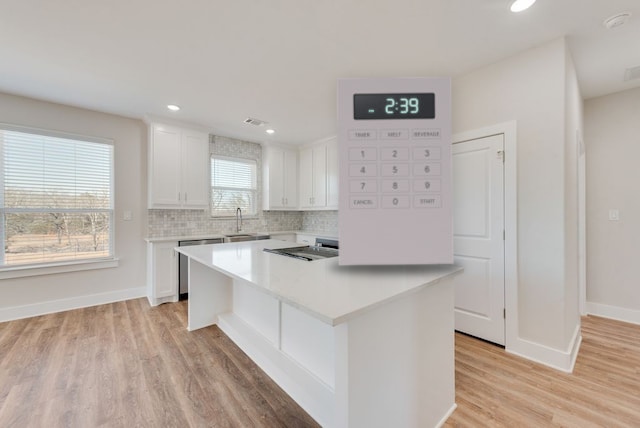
2.39
